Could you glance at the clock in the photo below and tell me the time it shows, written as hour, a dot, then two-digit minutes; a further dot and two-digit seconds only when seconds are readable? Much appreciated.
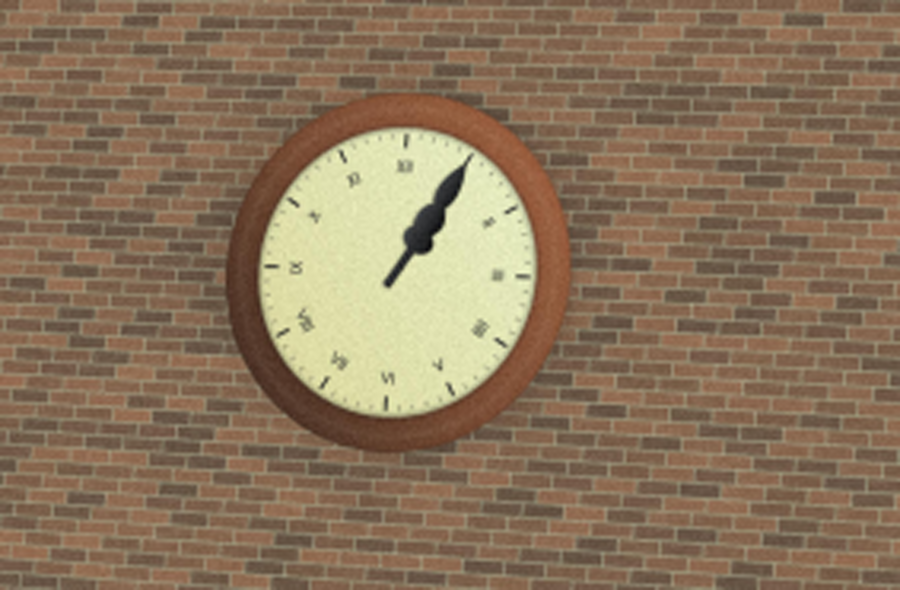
1.05
